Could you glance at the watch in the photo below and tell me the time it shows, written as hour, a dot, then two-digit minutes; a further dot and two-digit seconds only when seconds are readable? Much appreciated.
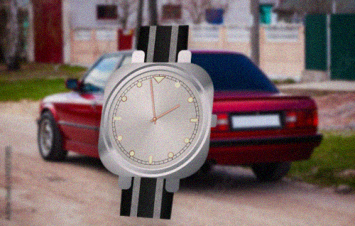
1.58
